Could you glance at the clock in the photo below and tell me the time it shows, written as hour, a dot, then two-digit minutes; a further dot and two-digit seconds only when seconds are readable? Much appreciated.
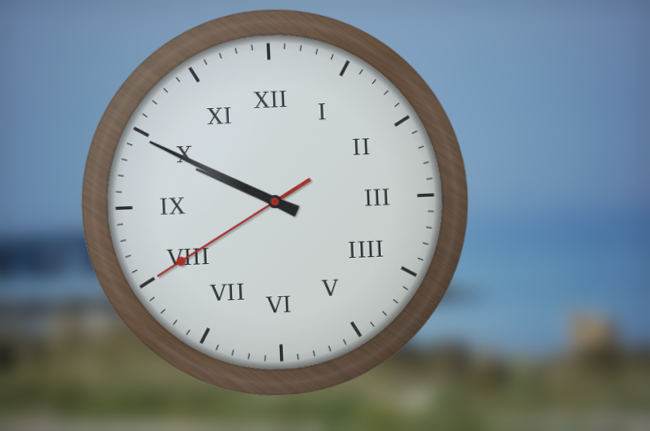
9.49.40
